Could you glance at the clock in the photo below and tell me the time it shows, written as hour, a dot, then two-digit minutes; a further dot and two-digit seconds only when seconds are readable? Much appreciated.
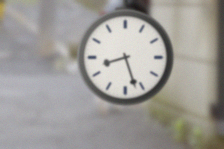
8.27
